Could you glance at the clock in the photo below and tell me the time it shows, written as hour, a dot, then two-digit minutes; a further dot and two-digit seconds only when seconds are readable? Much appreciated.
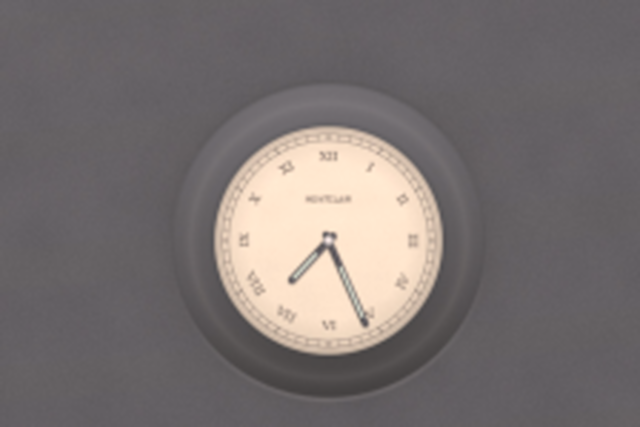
7.26
